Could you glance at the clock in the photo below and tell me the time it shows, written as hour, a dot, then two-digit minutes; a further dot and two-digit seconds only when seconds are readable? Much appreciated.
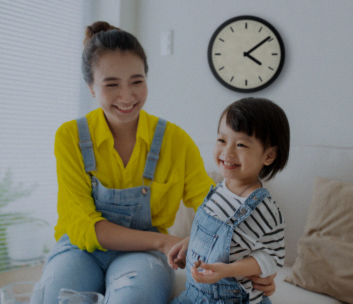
4.09
